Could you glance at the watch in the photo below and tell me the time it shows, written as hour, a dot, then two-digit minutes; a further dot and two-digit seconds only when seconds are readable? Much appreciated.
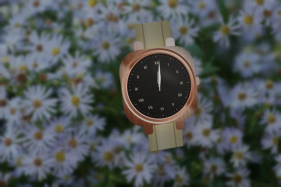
12.01
